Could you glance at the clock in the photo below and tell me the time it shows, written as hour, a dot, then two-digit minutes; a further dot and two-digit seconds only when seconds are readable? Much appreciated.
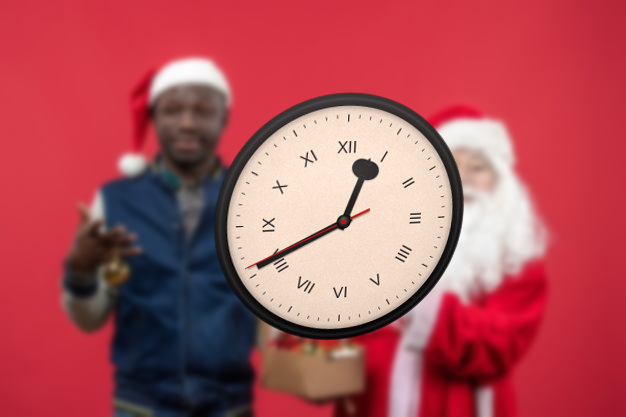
12.40.41
